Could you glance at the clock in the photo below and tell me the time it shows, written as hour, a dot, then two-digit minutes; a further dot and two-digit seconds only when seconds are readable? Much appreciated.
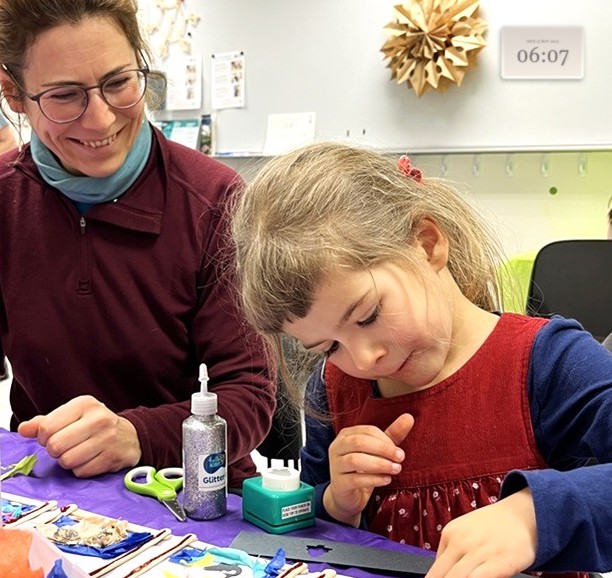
6.07
